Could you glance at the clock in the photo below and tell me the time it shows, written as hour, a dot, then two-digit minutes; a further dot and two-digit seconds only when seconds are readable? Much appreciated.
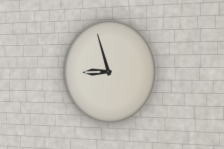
8.57
